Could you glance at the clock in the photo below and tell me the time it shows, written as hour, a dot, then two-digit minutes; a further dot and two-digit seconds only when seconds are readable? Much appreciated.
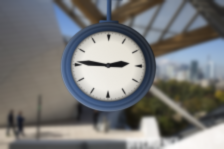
2.46
